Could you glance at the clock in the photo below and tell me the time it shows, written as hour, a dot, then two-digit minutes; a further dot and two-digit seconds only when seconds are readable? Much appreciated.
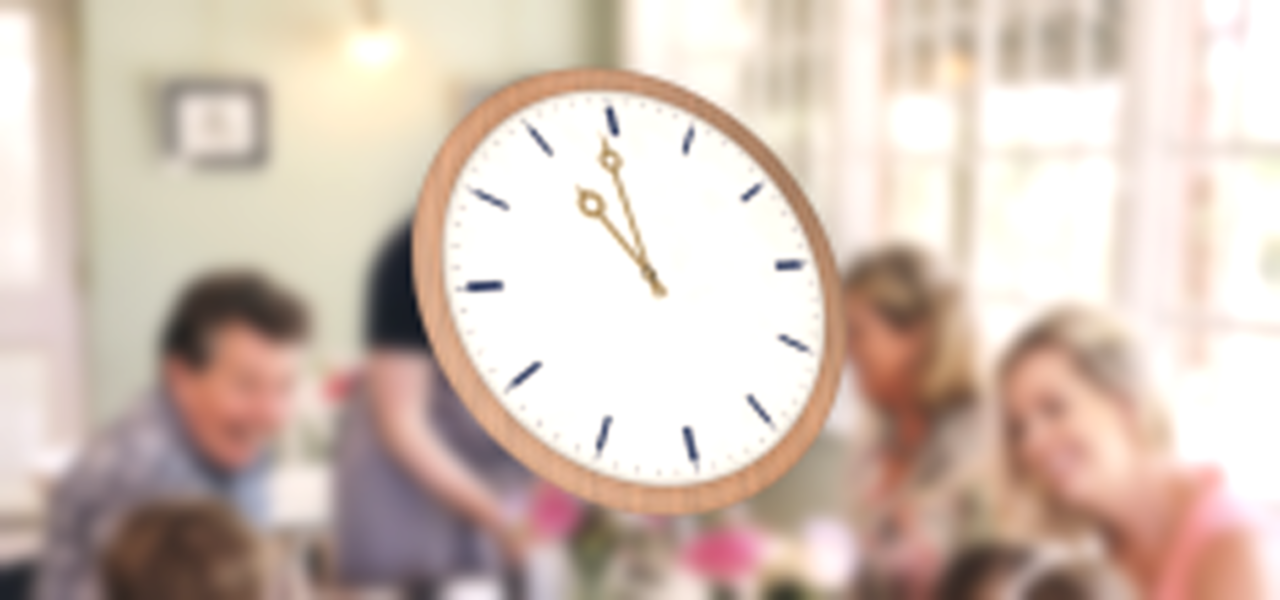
10.59
